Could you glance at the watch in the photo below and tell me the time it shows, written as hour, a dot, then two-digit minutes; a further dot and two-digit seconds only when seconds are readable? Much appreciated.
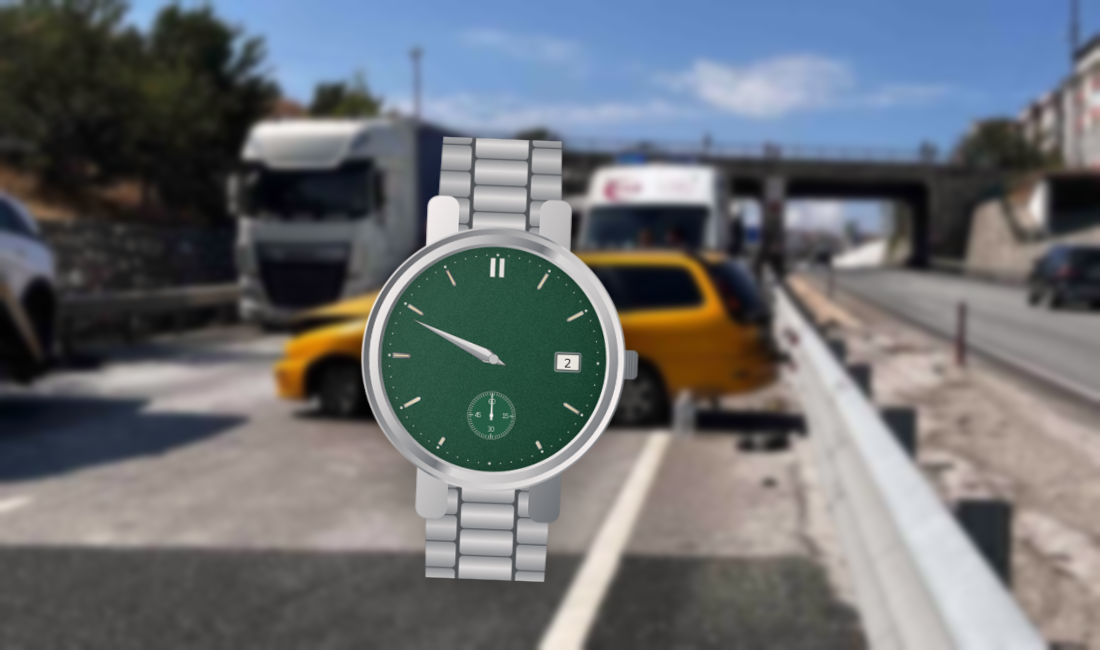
9.49
